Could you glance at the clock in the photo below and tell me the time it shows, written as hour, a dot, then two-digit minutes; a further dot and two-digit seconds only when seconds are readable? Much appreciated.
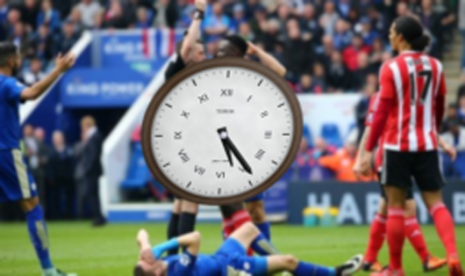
5.24
